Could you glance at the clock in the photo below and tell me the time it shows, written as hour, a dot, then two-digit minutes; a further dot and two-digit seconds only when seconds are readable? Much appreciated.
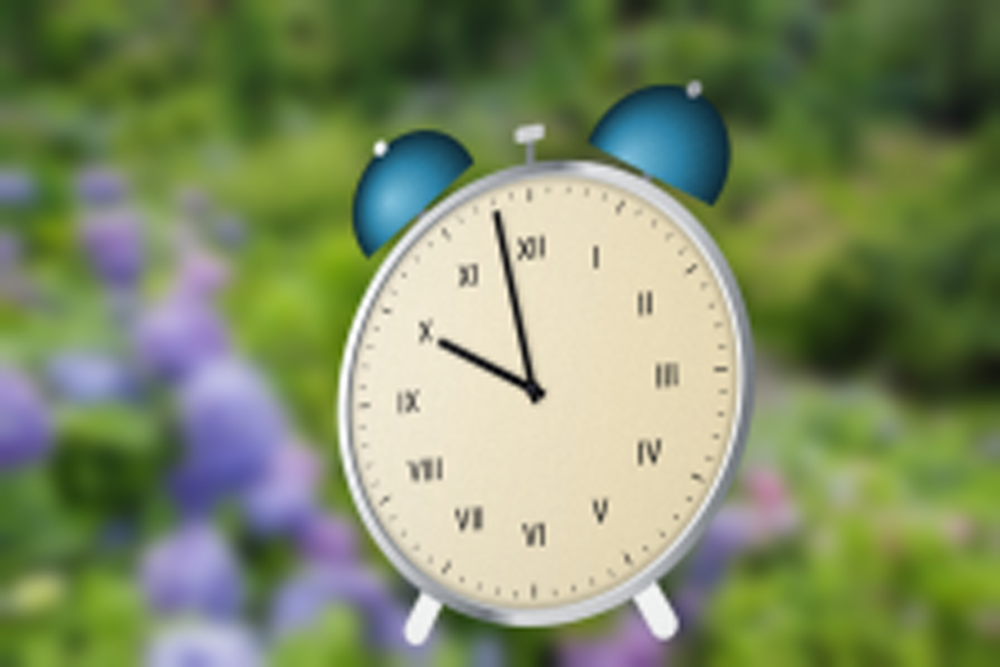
9.58
